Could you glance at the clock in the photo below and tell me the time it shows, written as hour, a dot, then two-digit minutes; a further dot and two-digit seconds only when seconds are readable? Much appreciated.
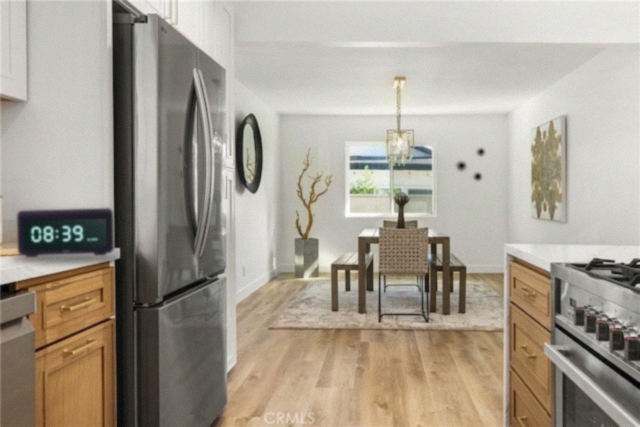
8.39
